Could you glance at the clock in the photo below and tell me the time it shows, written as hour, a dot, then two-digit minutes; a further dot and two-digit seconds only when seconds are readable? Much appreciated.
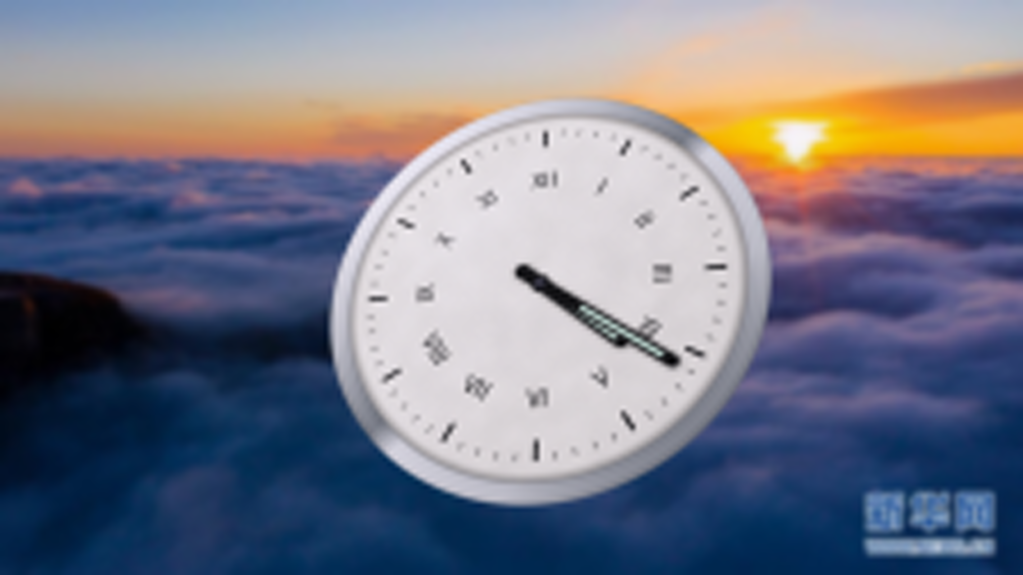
4.21
